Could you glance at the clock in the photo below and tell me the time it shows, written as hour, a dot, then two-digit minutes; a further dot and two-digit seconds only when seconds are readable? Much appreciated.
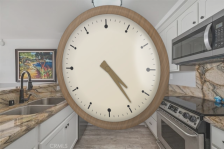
4.24
